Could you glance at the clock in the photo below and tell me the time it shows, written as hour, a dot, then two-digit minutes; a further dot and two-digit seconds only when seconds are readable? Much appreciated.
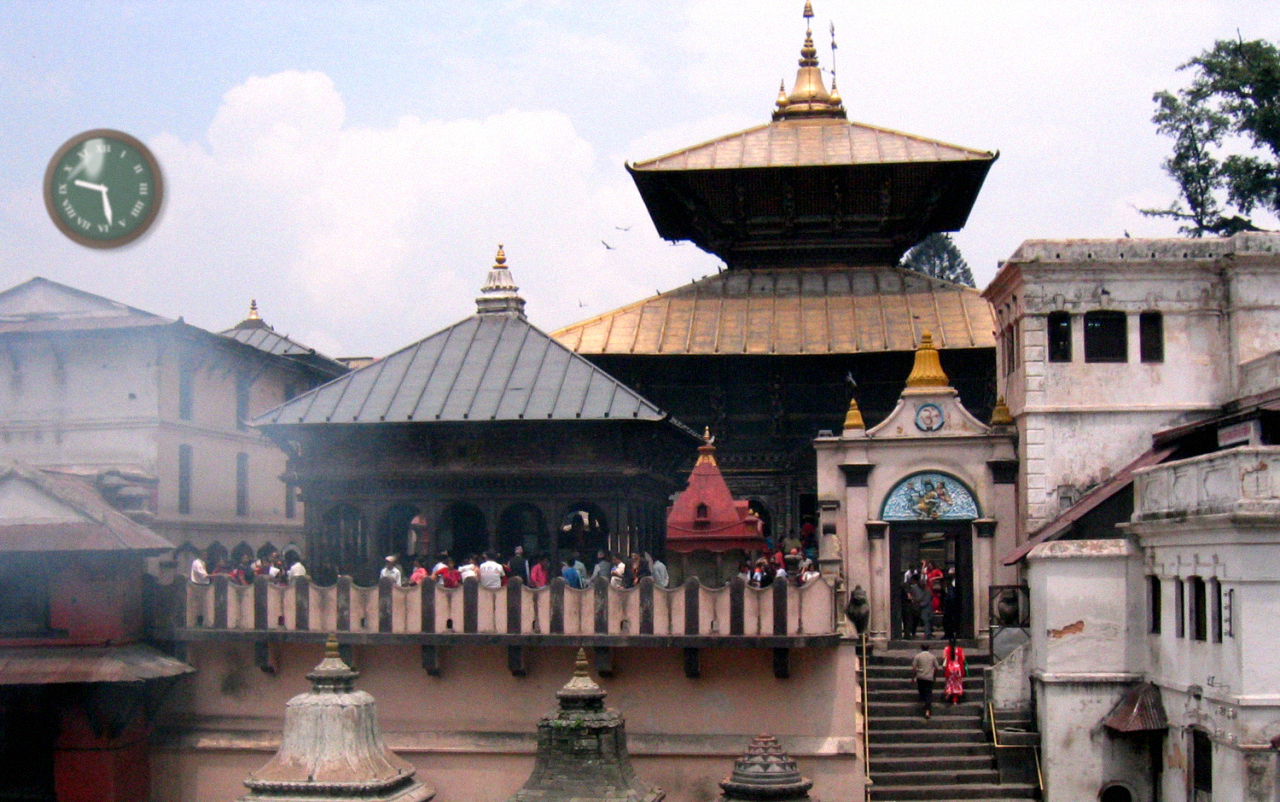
9.28
